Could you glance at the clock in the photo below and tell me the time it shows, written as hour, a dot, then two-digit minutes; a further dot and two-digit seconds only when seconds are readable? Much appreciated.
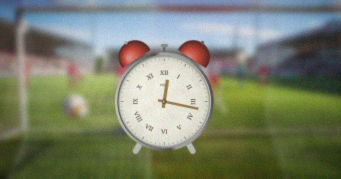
12.17
